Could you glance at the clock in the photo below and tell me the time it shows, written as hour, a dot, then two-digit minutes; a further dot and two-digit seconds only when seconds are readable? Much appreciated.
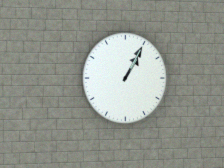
1.05
